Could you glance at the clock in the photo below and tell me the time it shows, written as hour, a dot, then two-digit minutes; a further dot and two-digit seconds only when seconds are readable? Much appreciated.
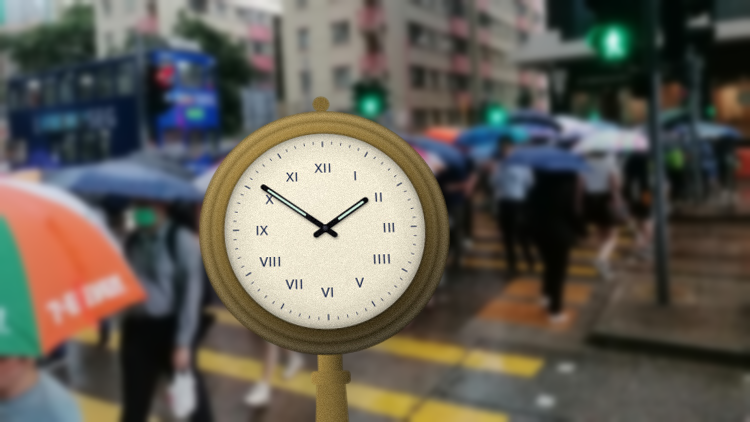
1.51
